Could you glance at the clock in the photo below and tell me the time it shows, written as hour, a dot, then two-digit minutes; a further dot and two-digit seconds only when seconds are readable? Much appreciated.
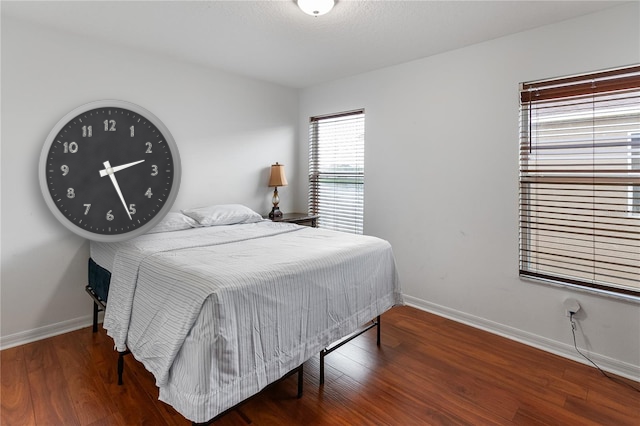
2.26
